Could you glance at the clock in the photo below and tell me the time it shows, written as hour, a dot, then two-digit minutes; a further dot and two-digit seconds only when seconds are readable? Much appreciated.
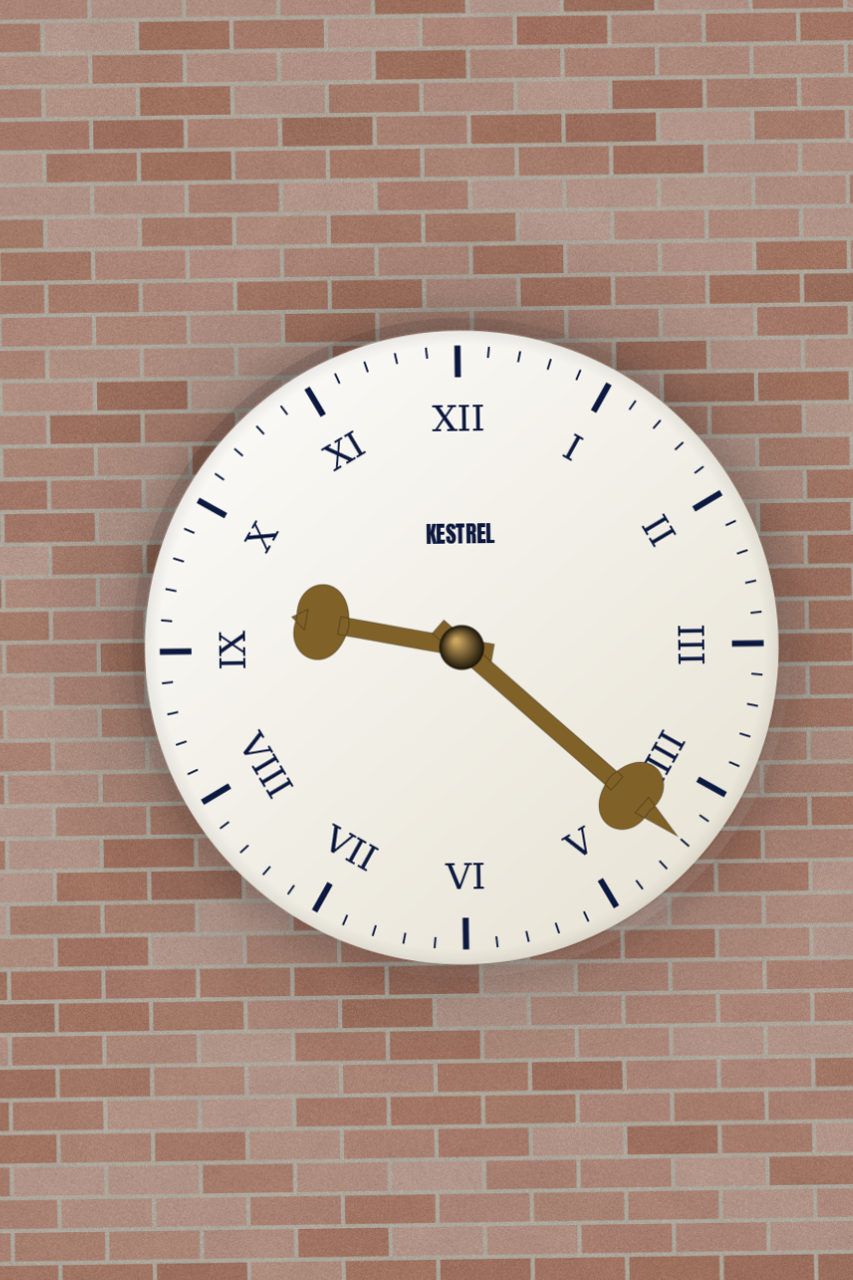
9.22
